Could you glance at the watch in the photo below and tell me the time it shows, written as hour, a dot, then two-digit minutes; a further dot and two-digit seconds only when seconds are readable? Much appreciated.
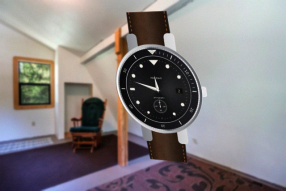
11.48
